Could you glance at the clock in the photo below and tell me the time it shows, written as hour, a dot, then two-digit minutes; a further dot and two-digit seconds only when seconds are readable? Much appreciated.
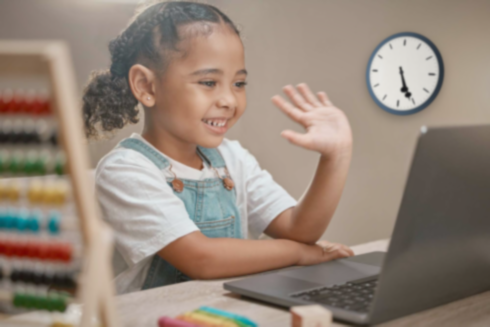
5.26
